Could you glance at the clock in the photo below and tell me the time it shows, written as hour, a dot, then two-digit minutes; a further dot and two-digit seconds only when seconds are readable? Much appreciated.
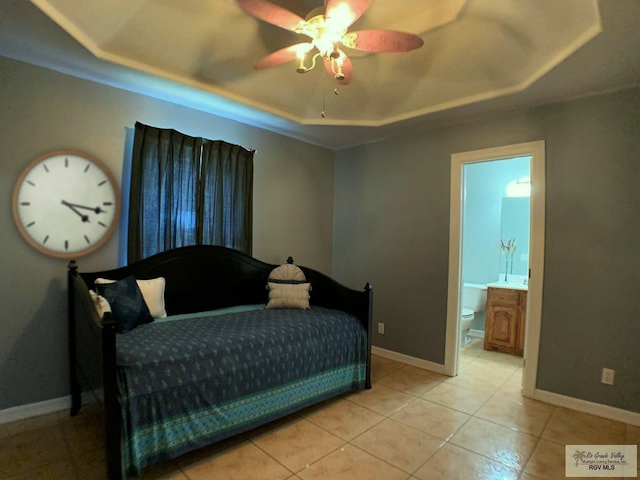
4.17
